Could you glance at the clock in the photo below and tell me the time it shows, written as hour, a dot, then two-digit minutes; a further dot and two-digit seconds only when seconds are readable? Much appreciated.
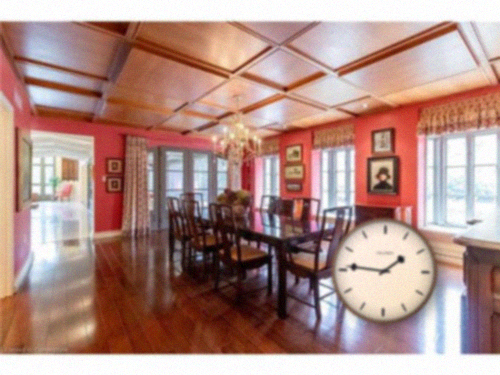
1.46
